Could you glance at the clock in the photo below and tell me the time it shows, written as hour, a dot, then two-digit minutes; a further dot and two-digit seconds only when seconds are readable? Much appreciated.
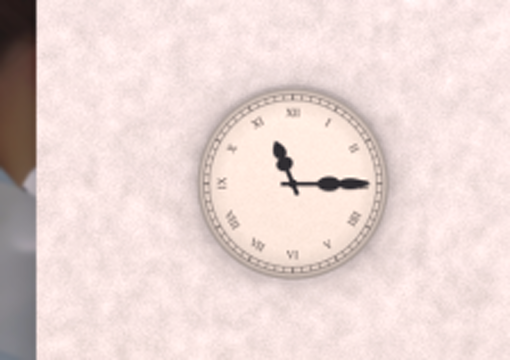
11.15
